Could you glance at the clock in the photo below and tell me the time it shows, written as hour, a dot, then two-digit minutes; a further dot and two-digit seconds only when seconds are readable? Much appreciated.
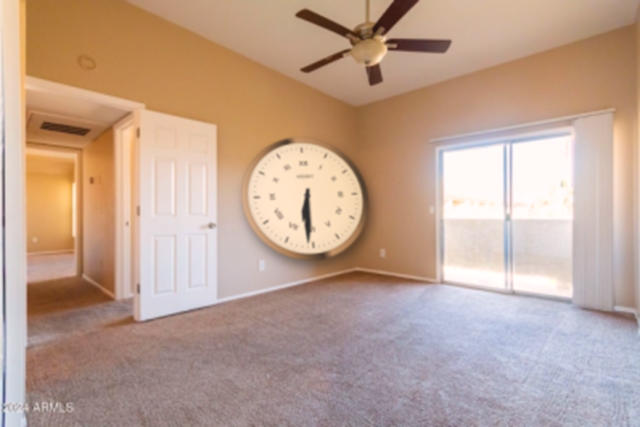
6.31
